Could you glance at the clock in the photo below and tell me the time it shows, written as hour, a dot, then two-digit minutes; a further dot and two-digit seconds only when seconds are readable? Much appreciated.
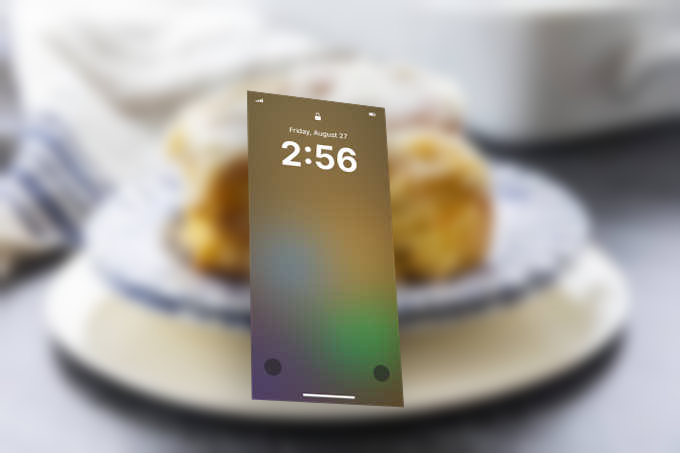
2.56
